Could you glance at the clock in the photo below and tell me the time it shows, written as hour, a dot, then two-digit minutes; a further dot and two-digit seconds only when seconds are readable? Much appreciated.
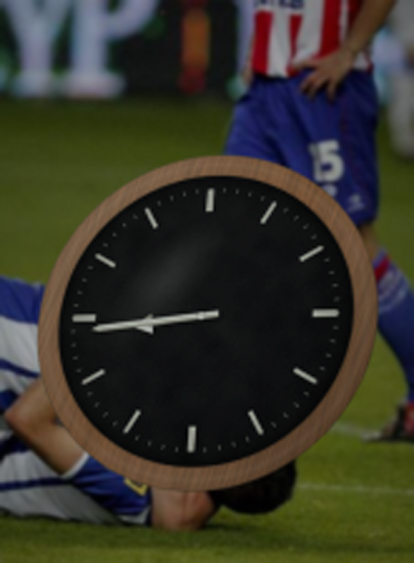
8.44
